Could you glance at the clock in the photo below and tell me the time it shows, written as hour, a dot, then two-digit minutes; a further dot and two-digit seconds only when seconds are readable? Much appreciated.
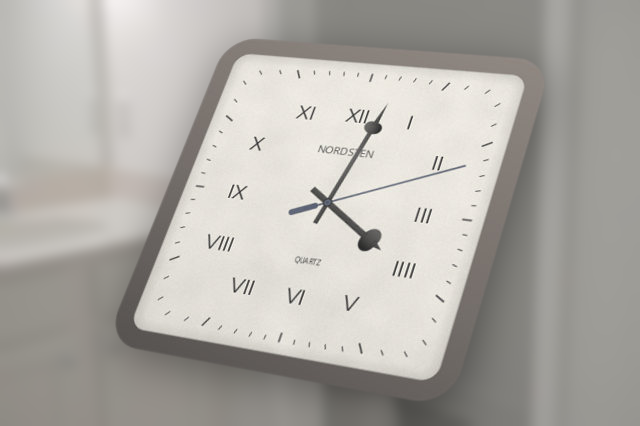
4.02.11
